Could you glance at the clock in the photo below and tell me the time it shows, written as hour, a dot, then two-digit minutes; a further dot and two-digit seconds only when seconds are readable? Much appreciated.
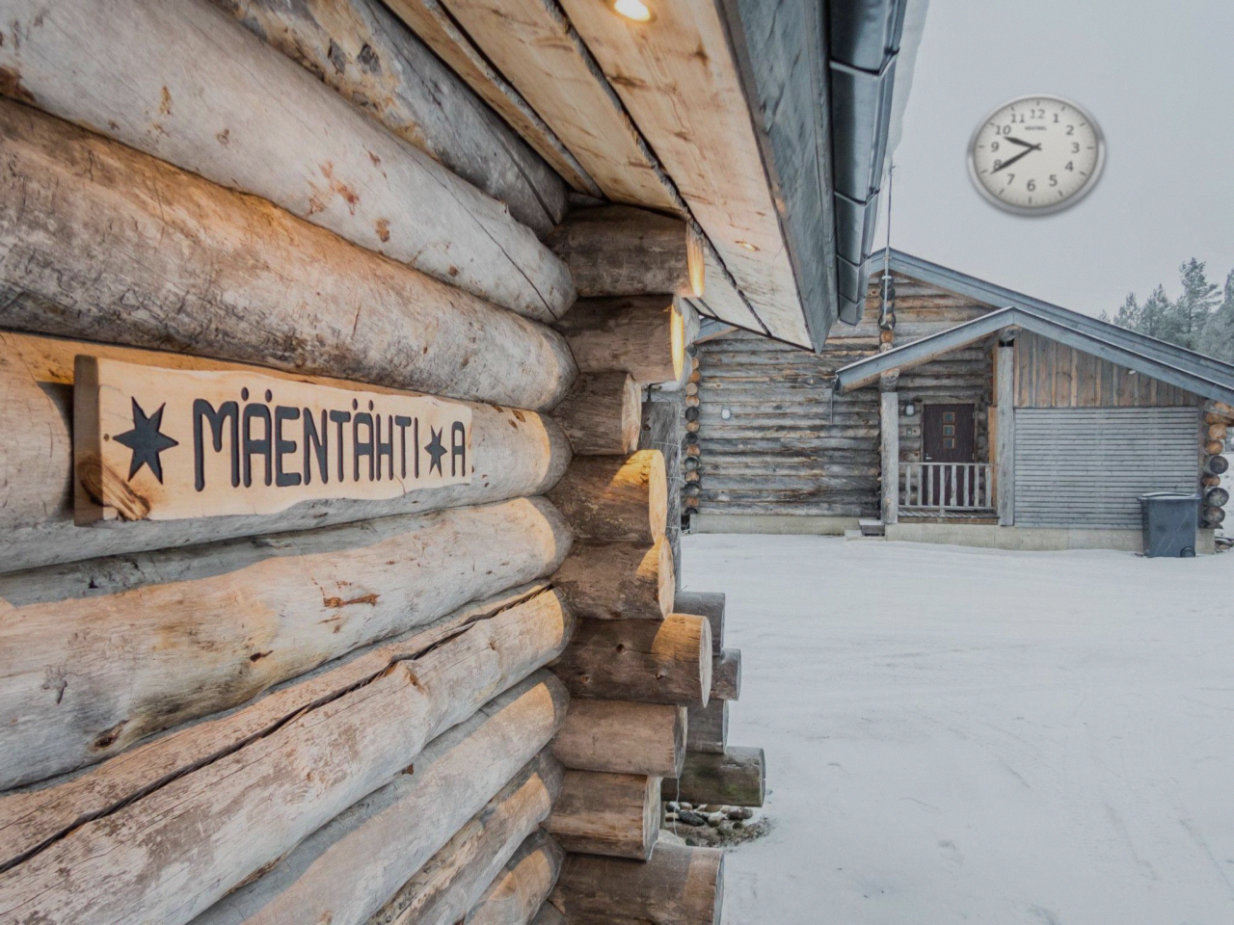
9.39
